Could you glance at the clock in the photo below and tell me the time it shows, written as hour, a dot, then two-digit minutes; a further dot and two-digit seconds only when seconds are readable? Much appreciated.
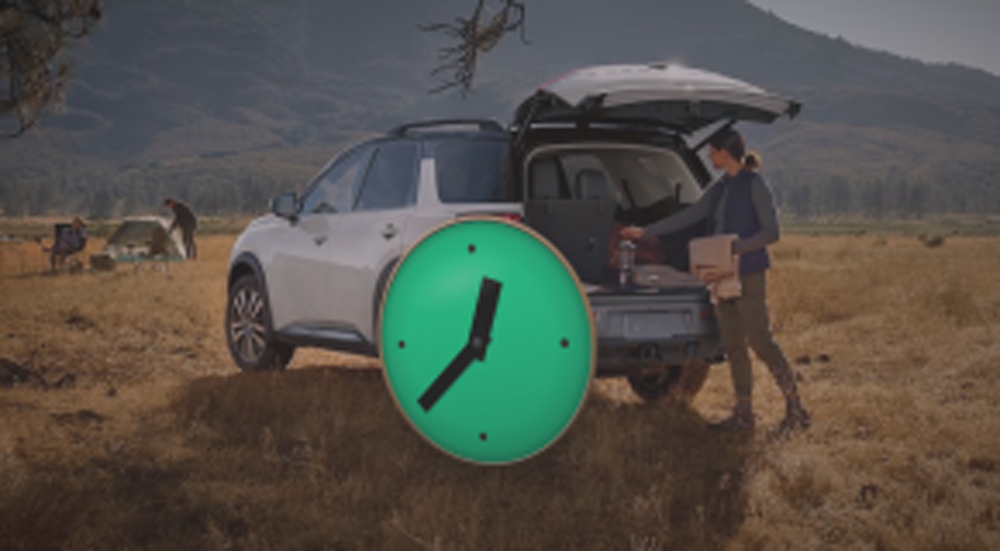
12.38
